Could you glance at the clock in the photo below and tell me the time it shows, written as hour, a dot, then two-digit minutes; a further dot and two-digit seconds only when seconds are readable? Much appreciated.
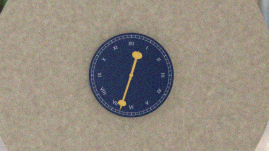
12.33
